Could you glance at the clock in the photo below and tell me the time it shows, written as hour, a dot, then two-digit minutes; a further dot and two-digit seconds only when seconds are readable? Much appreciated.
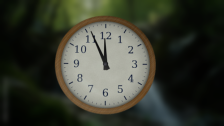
11.56
